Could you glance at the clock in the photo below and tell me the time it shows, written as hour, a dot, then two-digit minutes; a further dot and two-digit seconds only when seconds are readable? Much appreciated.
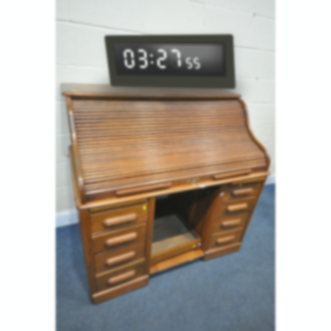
3.27
